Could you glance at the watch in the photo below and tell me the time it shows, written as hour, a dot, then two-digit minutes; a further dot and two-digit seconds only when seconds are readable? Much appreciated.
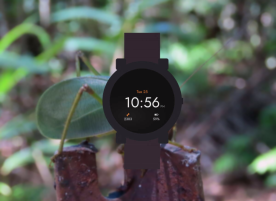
10.56
